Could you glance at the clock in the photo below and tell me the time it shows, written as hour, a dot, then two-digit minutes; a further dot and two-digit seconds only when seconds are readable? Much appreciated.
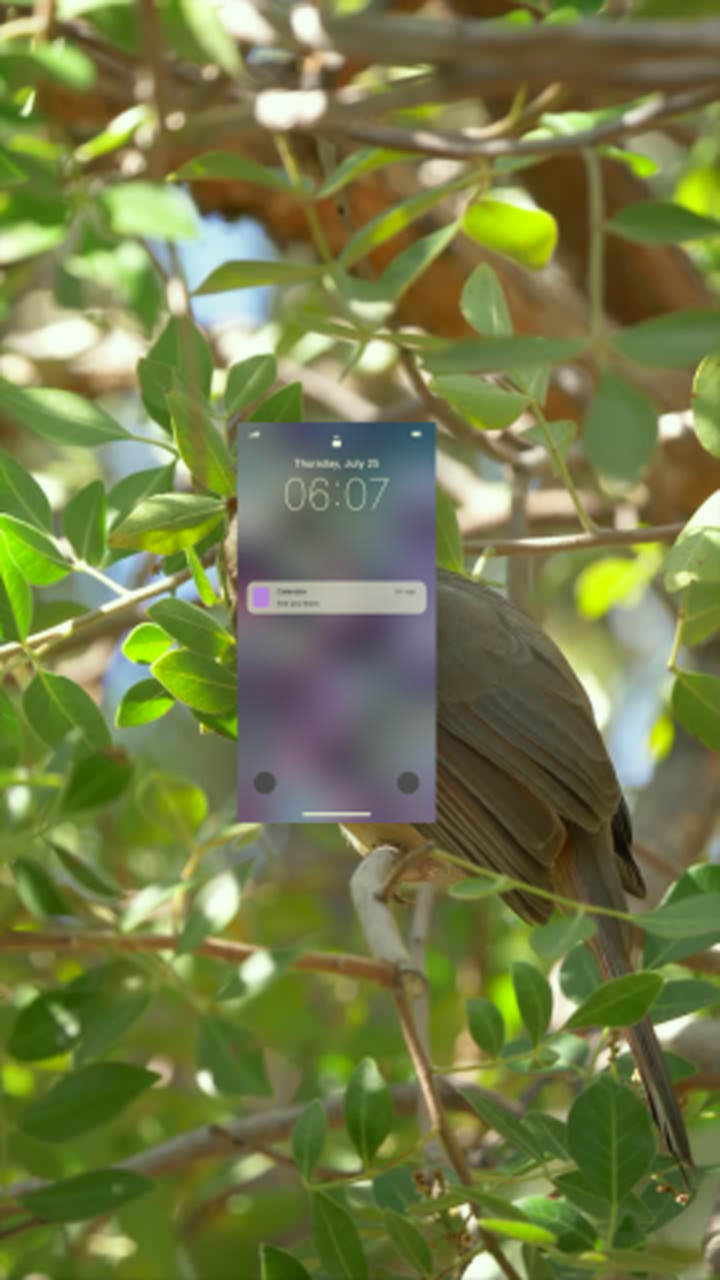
6.07
